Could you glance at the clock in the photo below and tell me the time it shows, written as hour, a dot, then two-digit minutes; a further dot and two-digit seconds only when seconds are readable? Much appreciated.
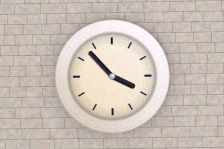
3.53
